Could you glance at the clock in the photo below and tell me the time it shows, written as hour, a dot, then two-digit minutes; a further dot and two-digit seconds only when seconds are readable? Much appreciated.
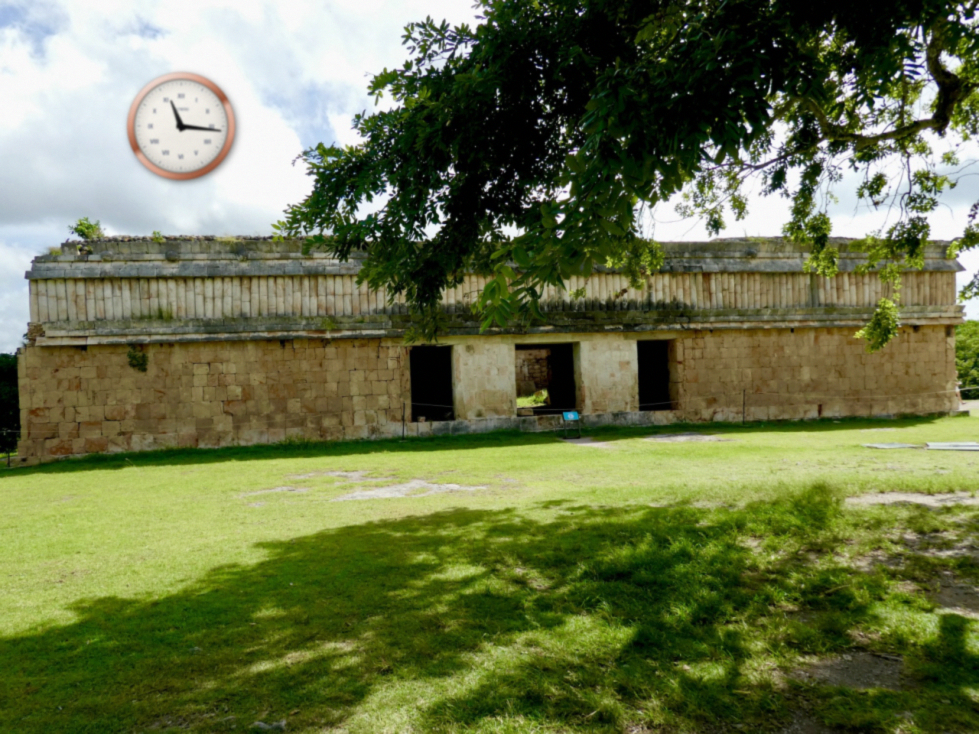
11.16
